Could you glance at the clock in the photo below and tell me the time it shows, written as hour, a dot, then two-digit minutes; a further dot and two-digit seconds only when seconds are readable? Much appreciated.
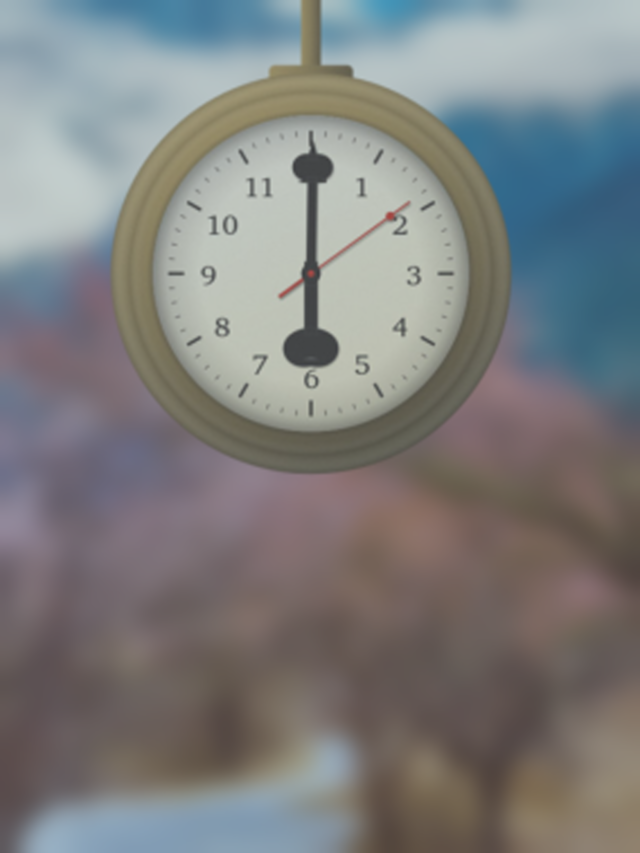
6.00.09
